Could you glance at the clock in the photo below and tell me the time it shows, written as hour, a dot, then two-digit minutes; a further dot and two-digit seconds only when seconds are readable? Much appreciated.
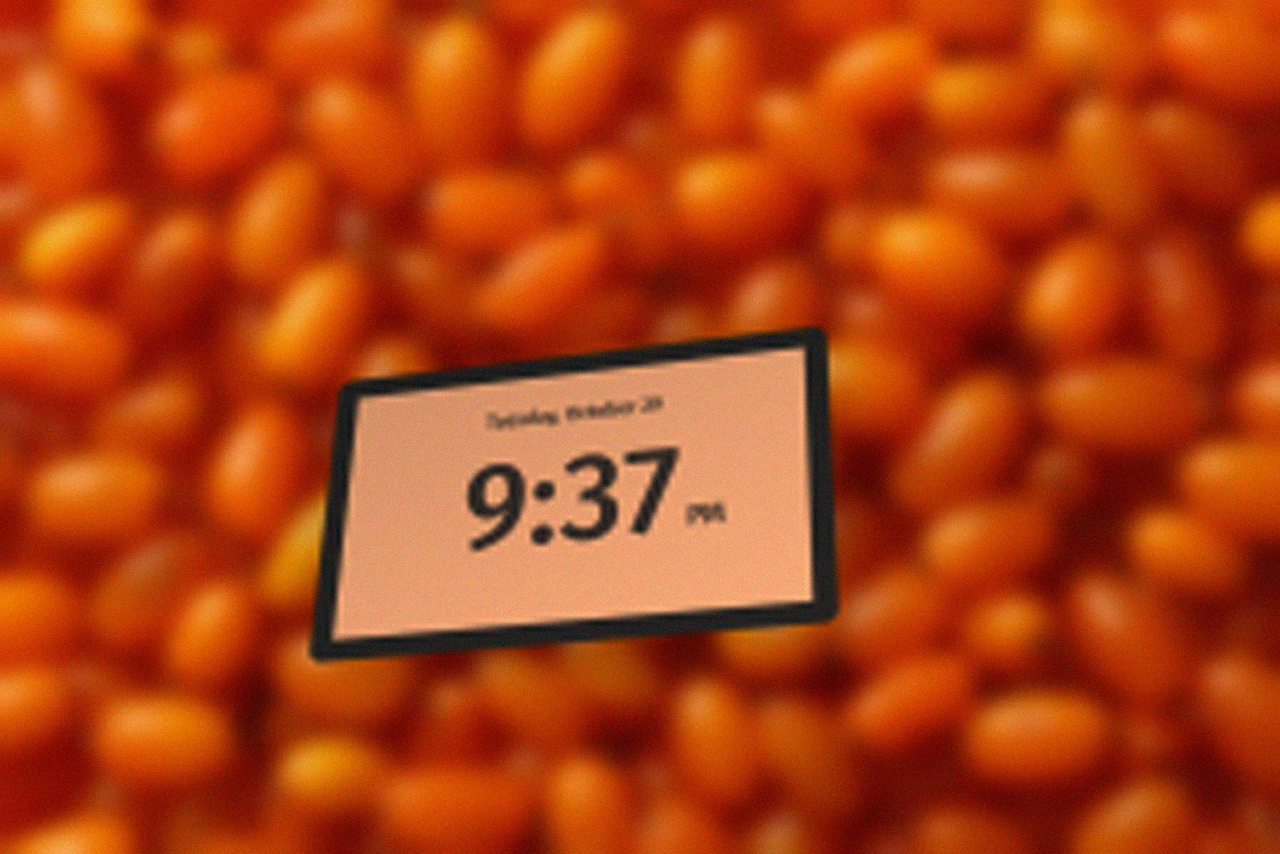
9.37
